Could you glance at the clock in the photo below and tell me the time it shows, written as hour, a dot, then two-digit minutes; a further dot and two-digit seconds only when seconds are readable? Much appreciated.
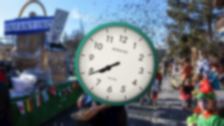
7.39
